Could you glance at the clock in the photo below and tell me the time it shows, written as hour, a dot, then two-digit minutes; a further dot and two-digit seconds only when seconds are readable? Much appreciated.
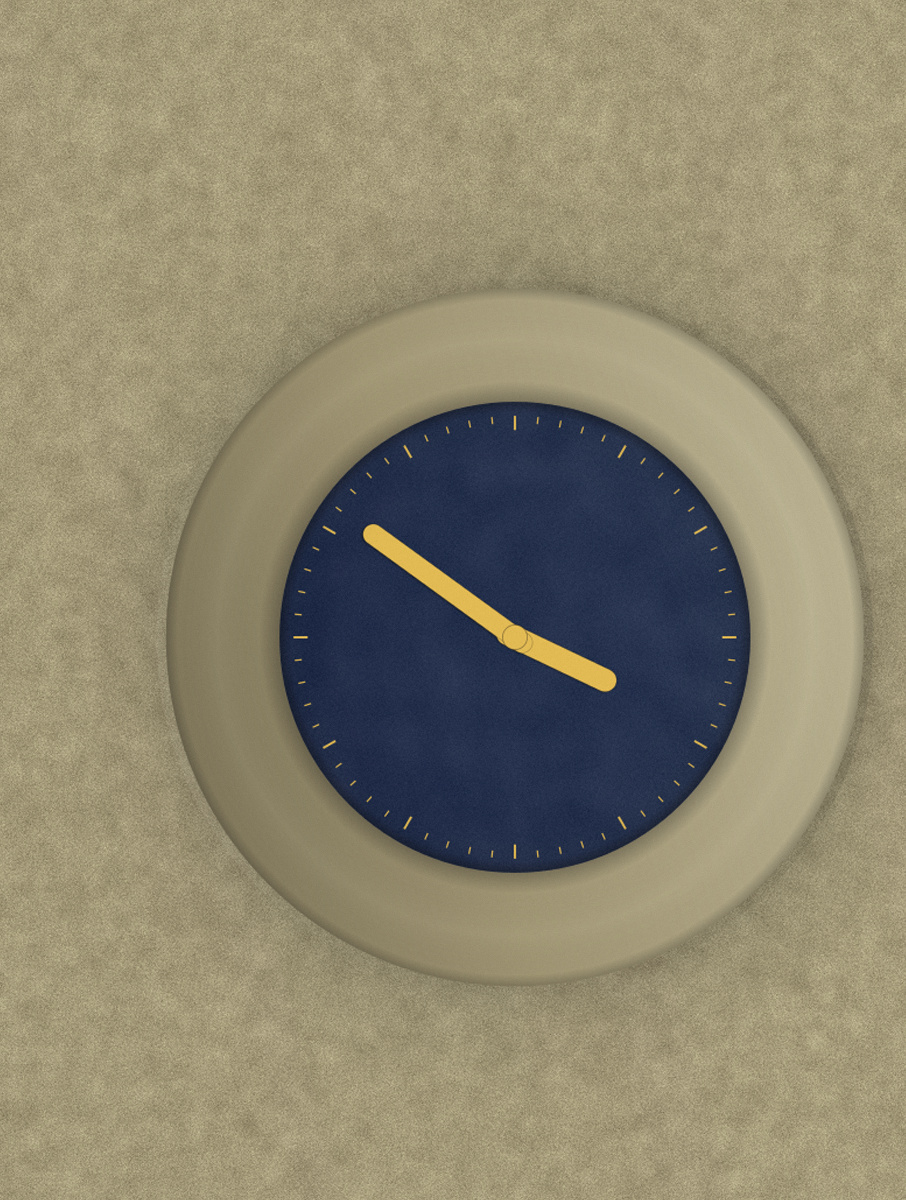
3.51
